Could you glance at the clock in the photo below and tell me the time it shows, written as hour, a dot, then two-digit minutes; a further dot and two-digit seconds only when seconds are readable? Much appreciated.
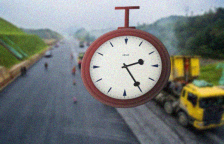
2.25
